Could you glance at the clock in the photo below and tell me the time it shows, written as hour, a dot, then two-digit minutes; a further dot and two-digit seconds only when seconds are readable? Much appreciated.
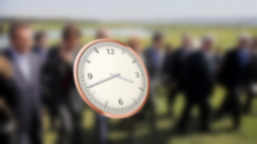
3.42
